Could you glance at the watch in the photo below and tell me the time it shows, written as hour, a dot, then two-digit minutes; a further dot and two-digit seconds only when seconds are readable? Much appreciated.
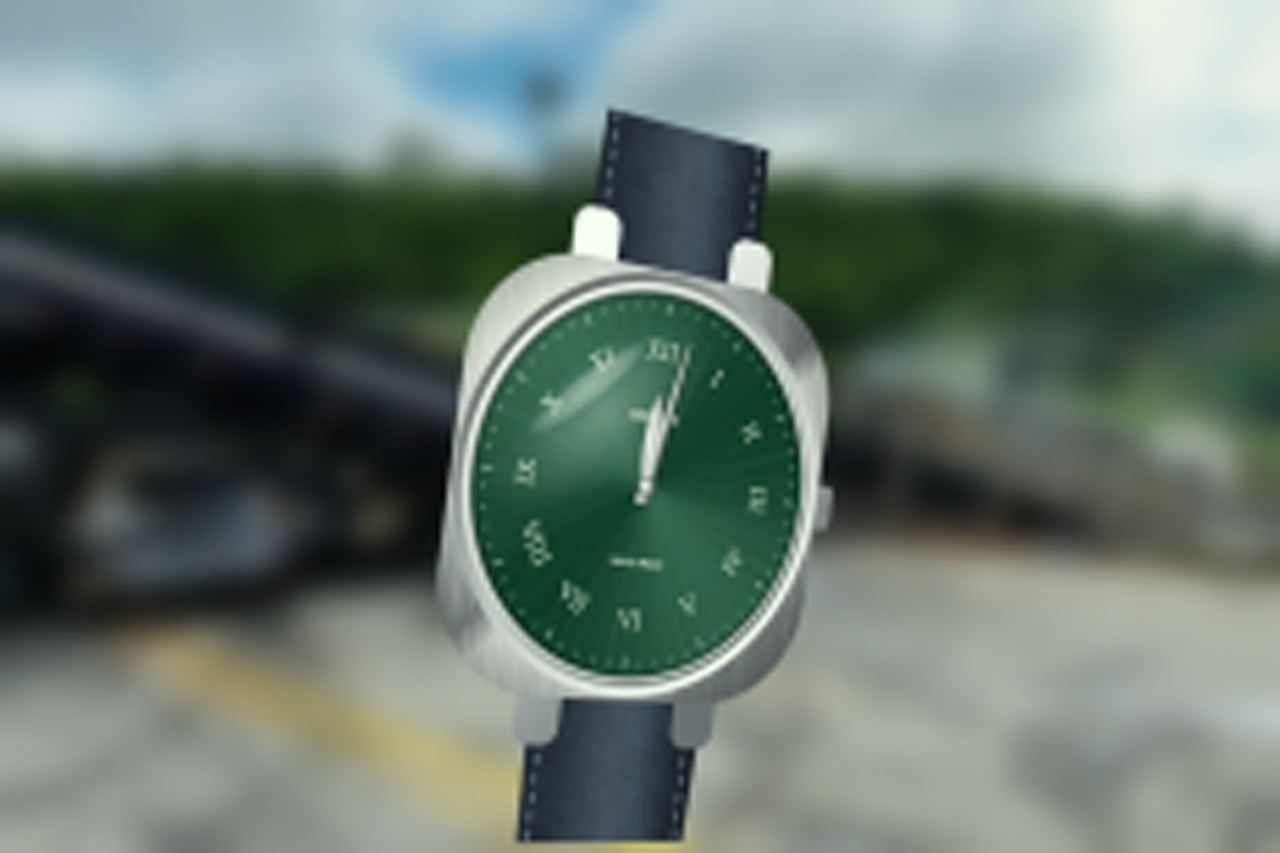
12.02
